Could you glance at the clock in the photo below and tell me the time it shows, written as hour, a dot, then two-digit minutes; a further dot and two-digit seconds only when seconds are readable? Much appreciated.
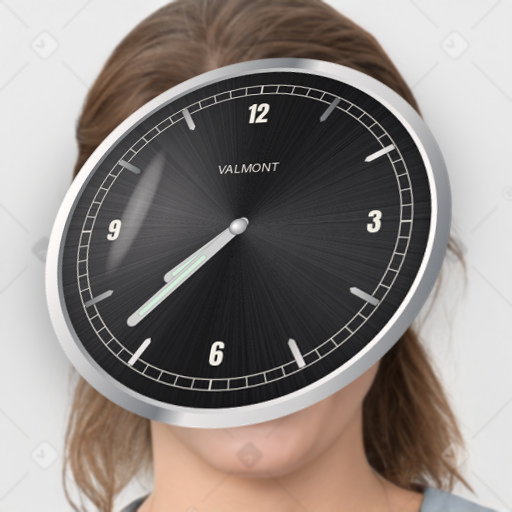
7.37
